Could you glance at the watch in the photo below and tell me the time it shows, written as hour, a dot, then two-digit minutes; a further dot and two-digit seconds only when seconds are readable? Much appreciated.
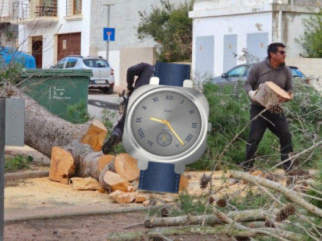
9.23
